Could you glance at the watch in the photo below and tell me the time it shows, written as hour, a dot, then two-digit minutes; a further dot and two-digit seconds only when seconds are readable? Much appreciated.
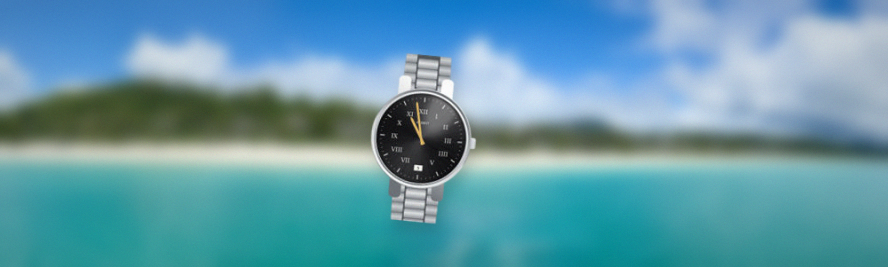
10.58
